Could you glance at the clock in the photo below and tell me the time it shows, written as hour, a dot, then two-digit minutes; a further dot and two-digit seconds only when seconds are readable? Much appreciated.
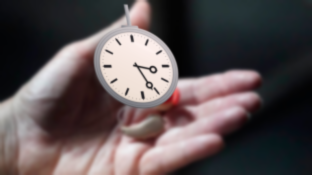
3.26
